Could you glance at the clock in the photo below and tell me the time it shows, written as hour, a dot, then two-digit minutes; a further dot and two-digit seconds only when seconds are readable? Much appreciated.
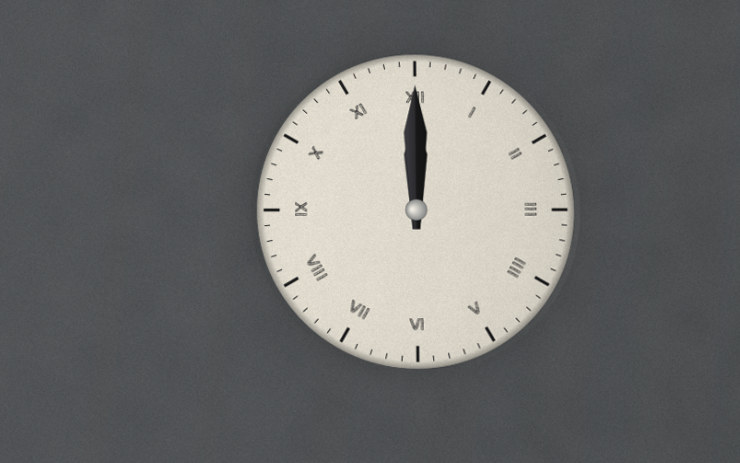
12.00
